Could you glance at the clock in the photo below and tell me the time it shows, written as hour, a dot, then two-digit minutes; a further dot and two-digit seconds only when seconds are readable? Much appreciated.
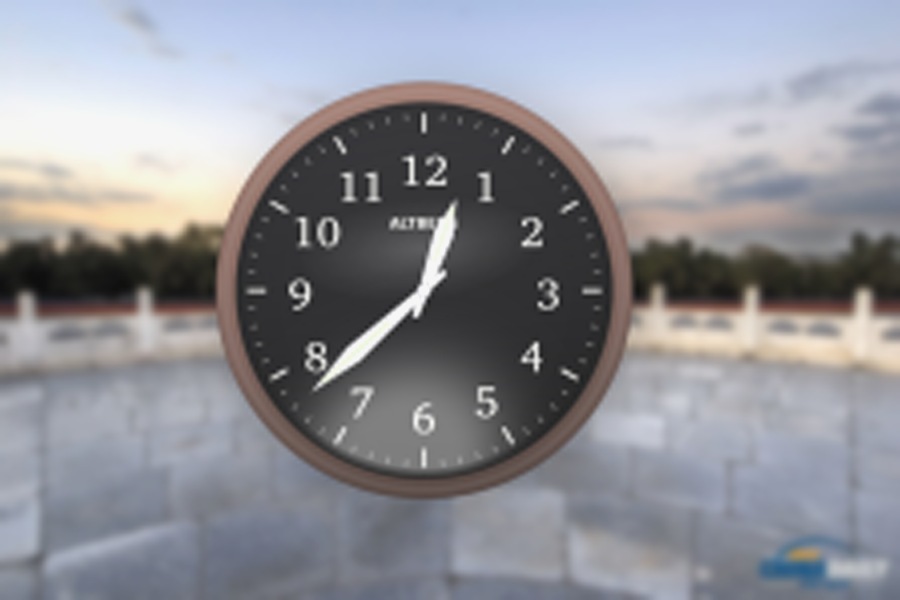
12.38
